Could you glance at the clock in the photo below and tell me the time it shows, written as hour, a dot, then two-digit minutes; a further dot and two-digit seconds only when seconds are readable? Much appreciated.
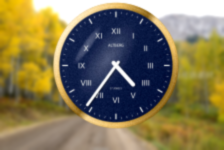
4.36
